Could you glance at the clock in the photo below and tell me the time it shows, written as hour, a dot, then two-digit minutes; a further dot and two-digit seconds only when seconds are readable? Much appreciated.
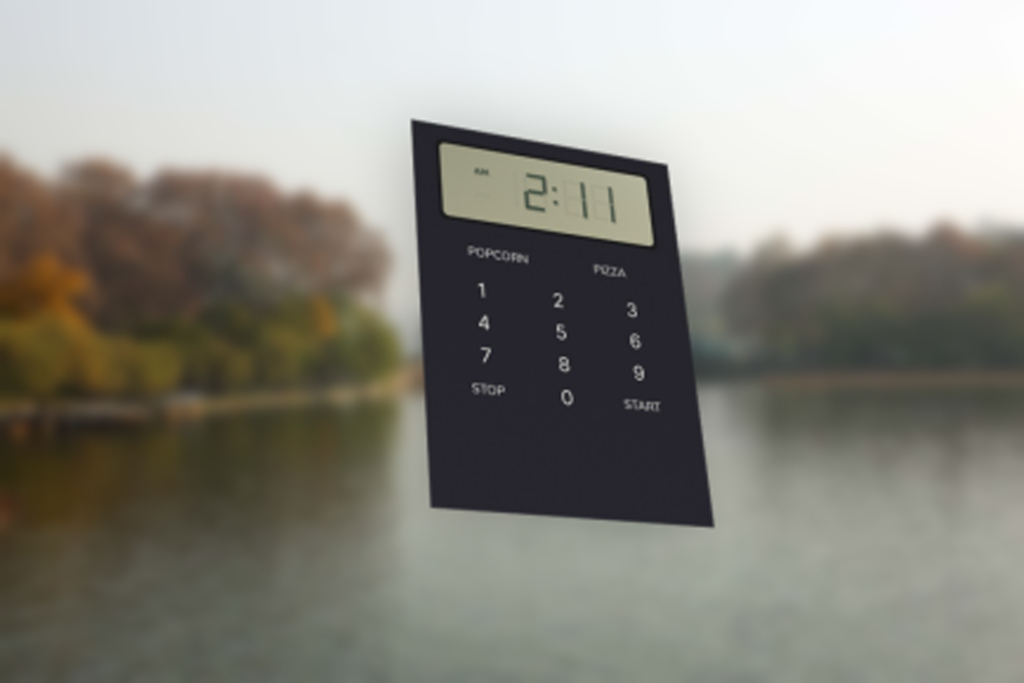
2.11
